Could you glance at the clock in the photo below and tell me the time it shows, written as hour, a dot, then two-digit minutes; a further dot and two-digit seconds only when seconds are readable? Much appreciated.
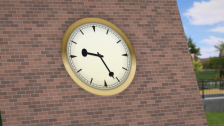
9.26
